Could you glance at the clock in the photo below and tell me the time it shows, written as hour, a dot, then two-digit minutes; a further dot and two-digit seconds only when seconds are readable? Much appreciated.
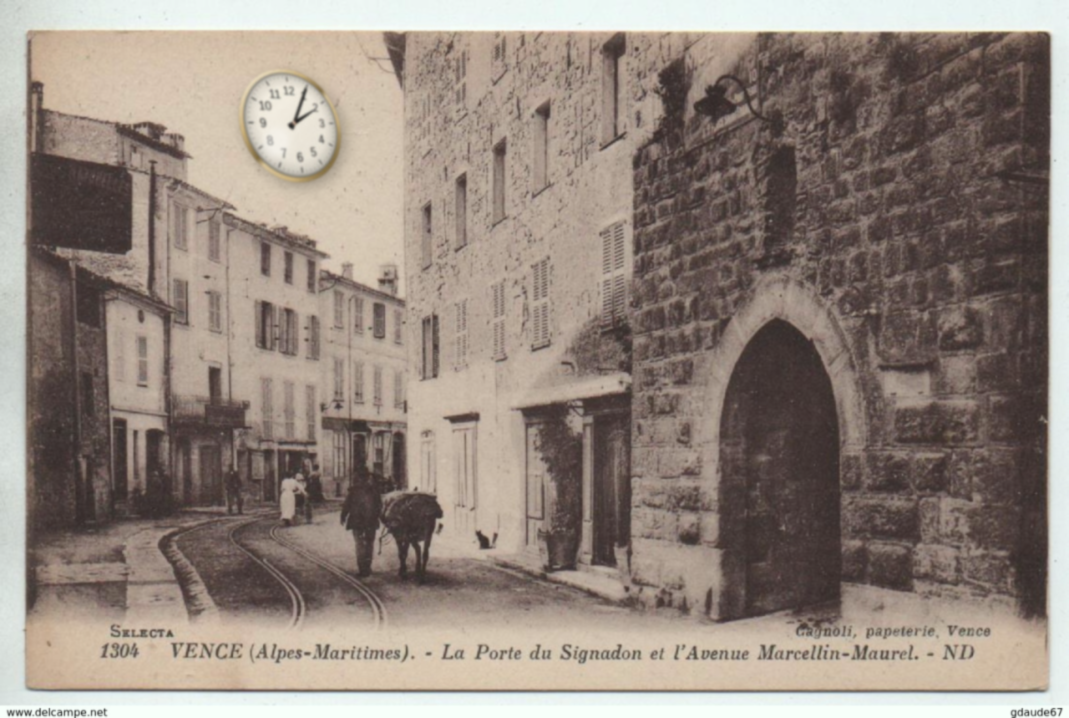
2.05
